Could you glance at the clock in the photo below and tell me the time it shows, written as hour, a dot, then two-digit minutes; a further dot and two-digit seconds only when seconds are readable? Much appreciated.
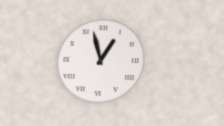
12.57
